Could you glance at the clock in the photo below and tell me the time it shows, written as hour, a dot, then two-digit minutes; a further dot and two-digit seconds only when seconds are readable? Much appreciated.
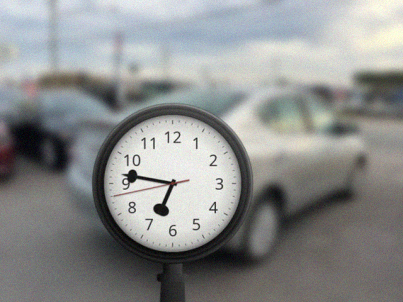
6.46.43
